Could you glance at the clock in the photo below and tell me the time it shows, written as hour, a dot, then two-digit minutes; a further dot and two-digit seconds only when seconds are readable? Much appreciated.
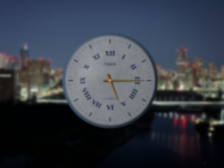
5.15
